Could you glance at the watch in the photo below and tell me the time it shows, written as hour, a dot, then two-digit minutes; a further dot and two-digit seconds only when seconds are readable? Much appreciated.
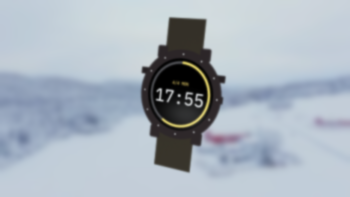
17.55
